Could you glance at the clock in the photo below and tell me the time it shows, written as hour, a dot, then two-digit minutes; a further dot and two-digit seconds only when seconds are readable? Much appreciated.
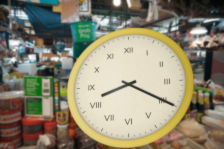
8.20
